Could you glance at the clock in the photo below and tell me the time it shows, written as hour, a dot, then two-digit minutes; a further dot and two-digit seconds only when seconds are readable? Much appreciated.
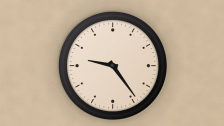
9.24
